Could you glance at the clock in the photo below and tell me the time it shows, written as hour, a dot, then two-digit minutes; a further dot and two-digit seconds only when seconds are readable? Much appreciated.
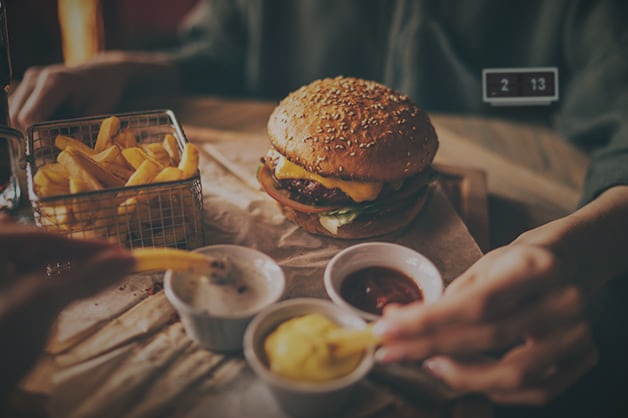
2.13
